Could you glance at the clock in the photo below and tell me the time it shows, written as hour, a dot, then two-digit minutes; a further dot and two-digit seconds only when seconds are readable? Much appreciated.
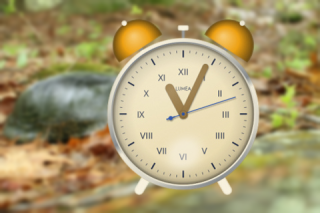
11.04.12
